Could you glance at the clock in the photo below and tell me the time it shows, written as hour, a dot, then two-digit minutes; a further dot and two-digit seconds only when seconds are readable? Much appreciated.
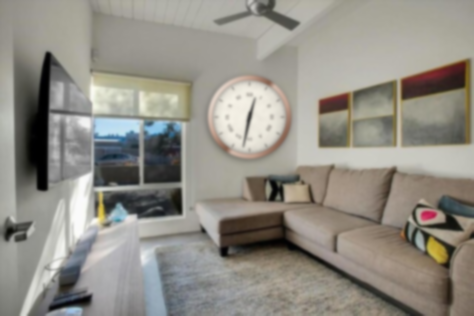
12.32
